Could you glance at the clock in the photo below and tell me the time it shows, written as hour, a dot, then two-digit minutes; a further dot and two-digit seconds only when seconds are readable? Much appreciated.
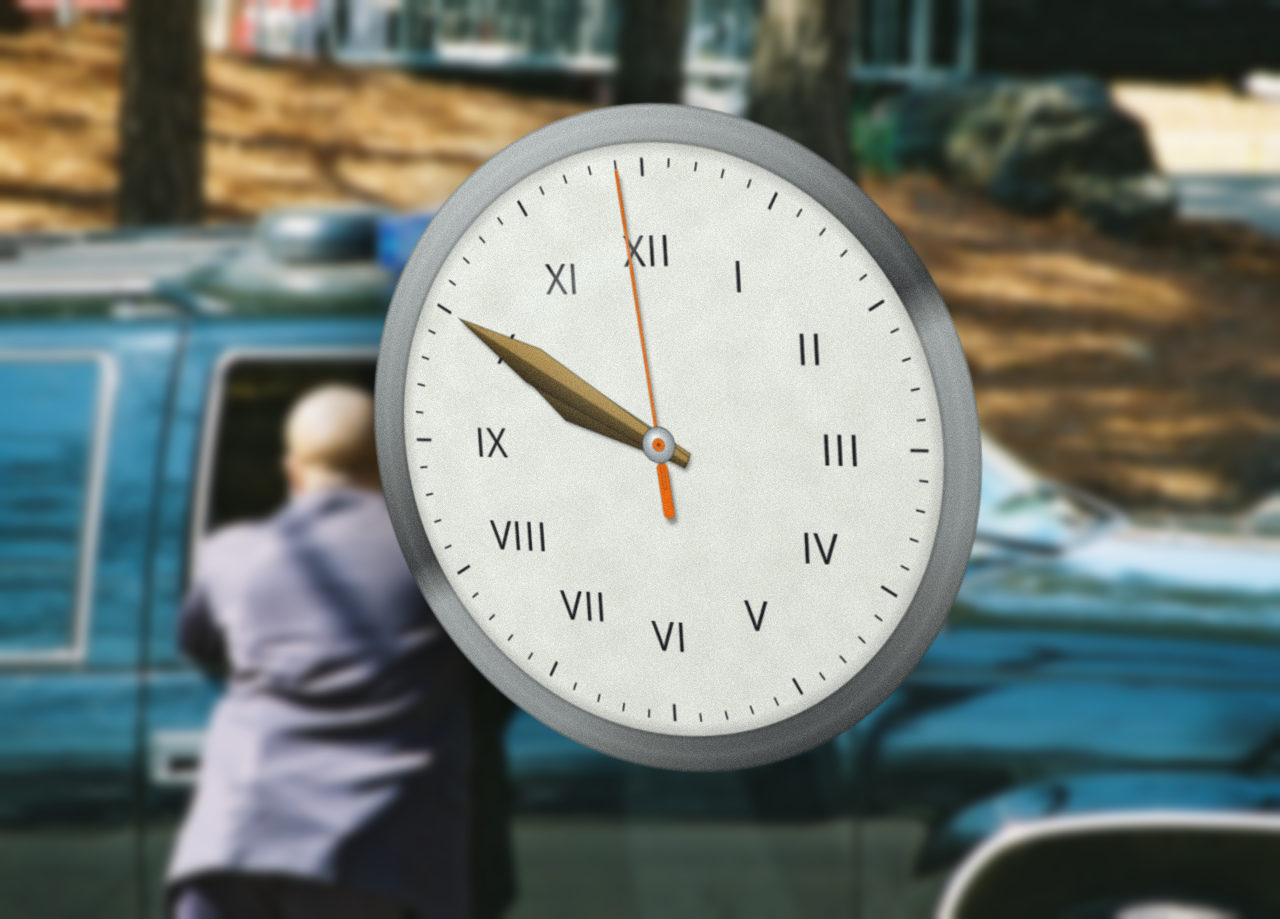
9.49.59
